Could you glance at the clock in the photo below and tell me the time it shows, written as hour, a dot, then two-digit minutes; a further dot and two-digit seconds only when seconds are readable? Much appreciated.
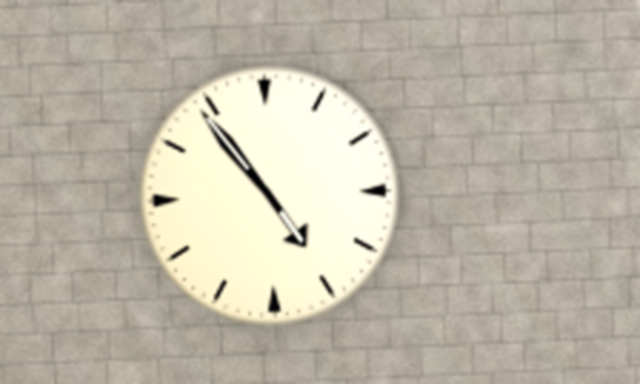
4.54
